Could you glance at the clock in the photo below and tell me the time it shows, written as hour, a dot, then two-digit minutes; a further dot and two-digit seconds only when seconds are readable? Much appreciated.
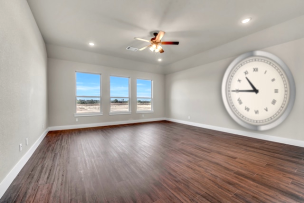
10.45
